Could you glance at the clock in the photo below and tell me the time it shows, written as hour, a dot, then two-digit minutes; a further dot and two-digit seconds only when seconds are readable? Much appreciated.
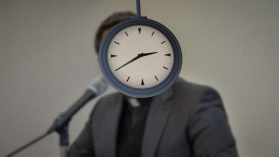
2.40
